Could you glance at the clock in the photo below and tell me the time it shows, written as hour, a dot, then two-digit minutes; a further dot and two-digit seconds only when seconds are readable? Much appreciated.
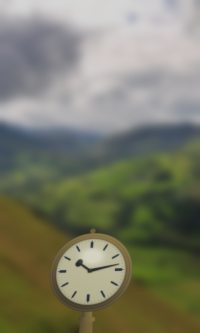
10.13
